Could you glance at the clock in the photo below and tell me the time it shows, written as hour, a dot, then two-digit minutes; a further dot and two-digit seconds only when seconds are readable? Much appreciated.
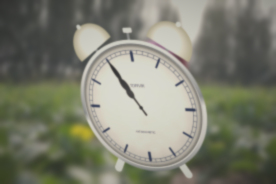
10.55
